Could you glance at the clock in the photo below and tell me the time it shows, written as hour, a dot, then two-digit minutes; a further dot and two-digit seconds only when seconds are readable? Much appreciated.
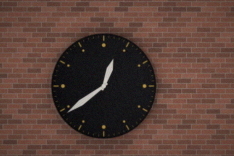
12.39
